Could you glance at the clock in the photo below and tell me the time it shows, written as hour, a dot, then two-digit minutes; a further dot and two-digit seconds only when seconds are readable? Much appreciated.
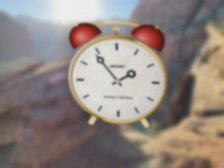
1.54
